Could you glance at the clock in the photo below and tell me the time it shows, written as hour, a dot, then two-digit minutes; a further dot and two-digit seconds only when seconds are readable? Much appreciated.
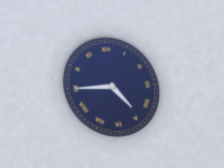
4.45
